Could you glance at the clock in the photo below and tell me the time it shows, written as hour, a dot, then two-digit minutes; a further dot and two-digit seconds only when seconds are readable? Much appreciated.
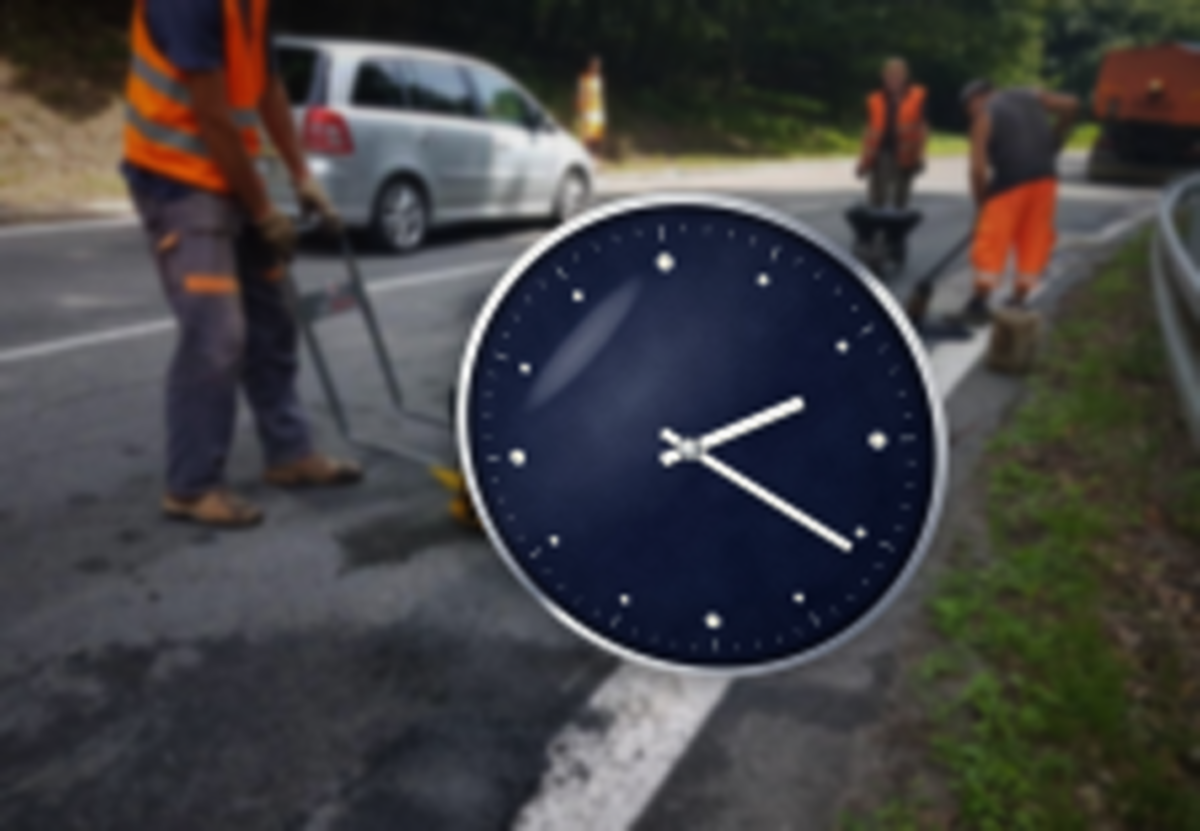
2.21
